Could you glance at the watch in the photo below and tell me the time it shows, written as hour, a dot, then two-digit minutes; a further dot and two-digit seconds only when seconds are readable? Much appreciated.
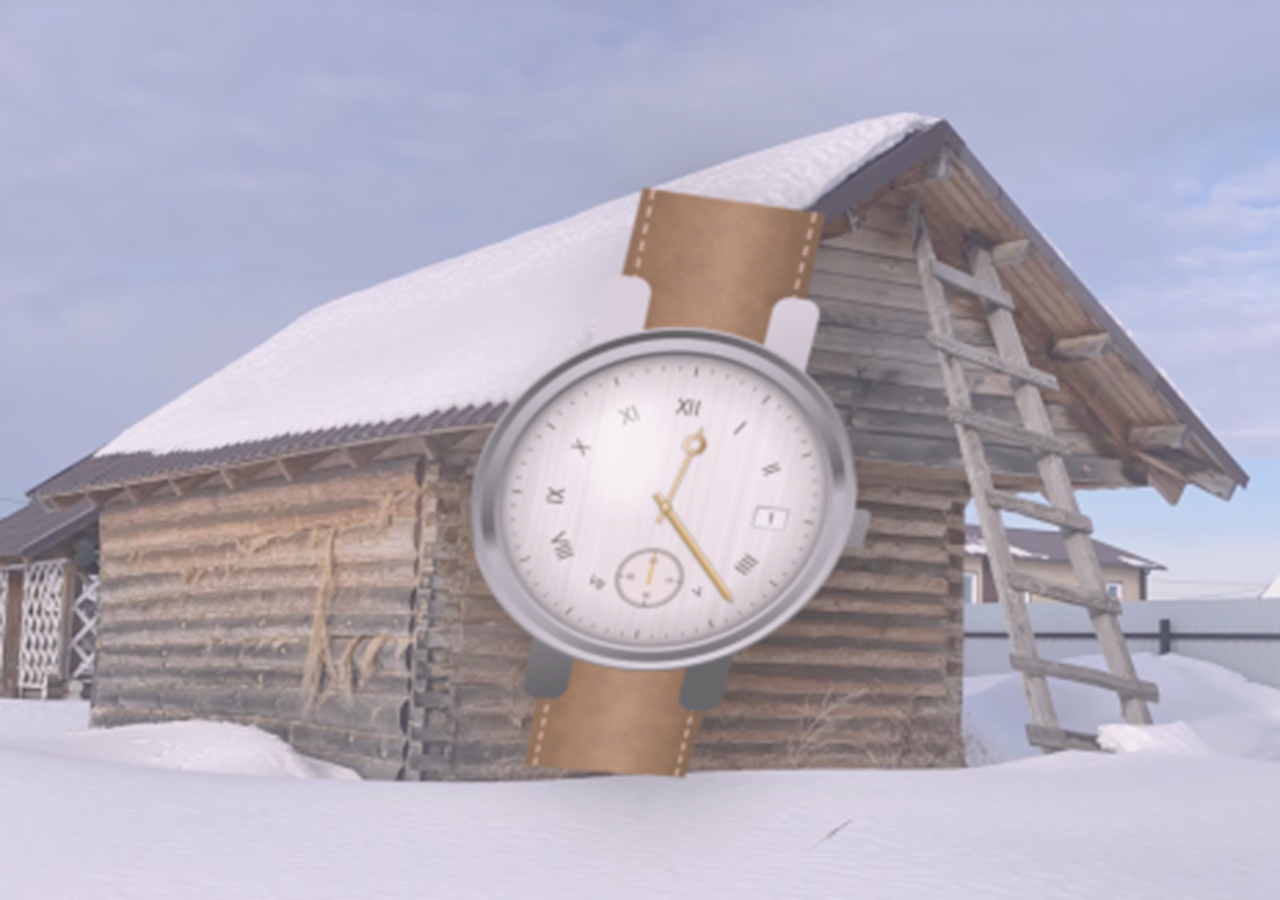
12.23
